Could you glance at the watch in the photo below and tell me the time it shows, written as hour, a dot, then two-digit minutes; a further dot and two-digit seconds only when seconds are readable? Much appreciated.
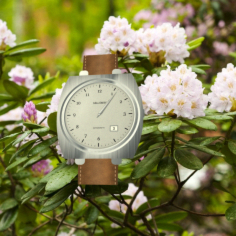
1.06
